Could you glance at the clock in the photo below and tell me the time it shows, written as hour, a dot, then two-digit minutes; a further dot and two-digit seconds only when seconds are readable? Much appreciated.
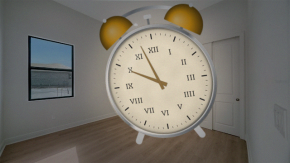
9.57
